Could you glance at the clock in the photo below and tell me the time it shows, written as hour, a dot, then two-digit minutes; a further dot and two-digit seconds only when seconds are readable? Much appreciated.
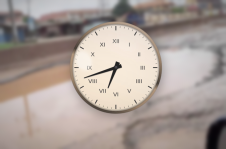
6.42
